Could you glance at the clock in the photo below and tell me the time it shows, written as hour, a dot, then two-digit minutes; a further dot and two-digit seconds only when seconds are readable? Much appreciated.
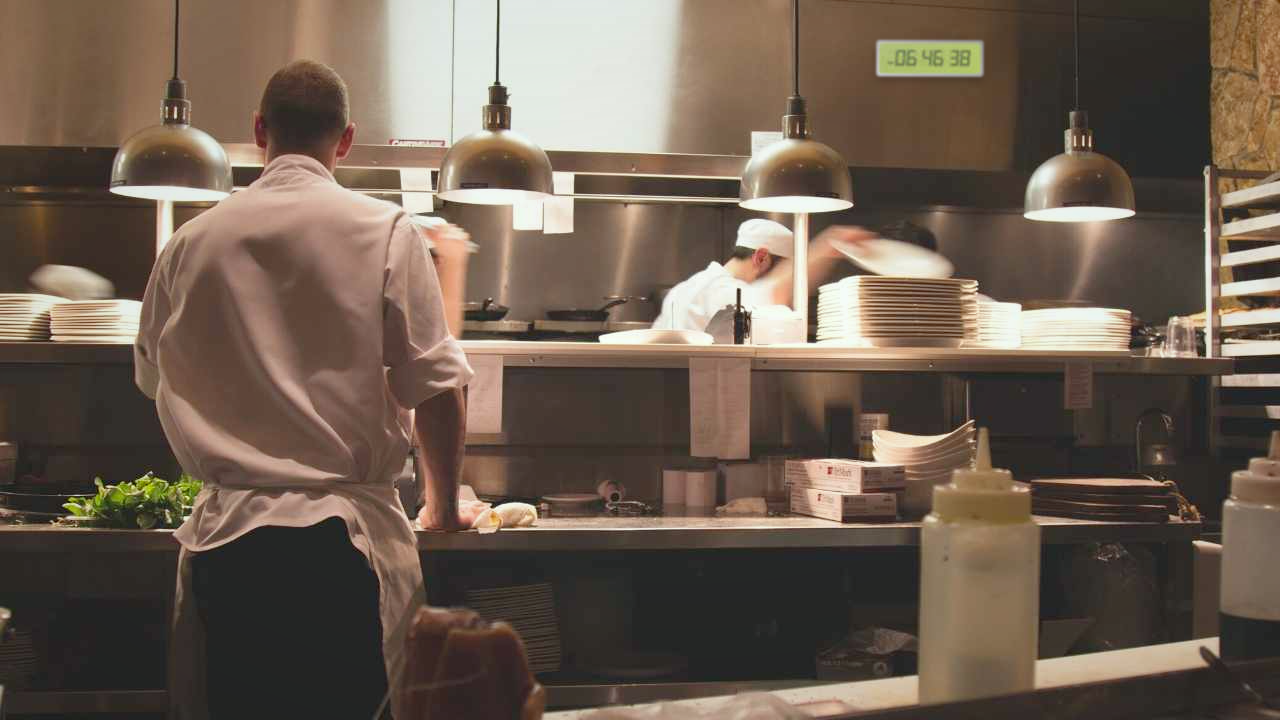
6.46.38
